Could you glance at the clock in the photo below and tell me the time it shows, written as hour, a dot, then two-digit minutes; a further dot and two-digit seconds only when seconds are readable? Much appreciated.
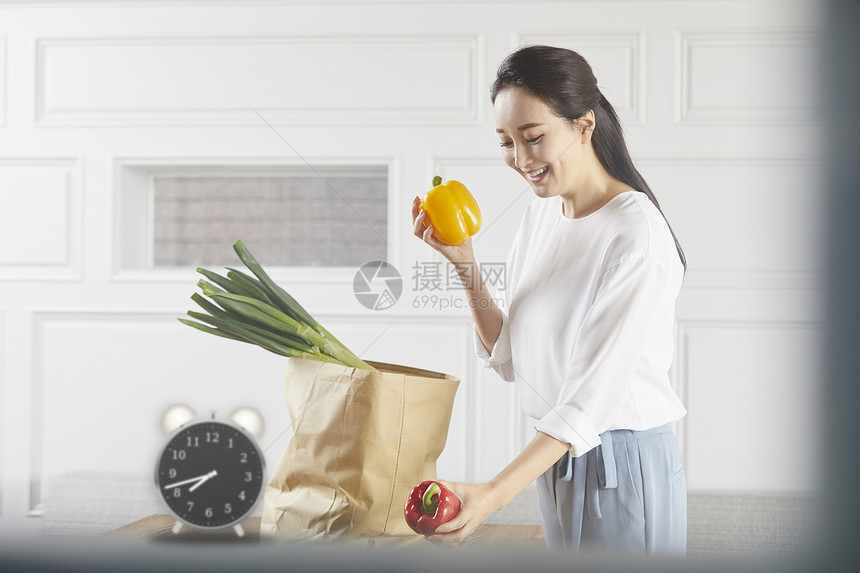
7.42
